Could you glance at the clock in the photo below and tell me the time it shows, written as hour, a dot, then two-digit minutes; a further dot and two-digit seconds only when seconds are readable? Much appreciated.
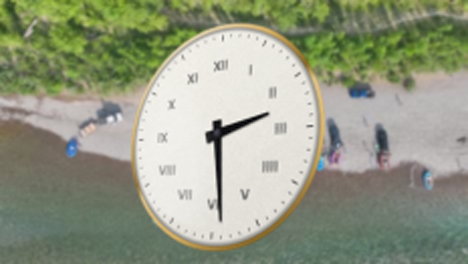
2.29
